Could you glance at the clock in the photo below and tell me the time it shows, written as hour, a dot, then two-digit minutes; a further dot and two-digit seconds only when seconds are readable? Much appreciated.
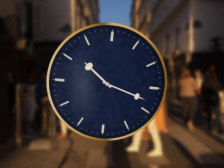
10.18
